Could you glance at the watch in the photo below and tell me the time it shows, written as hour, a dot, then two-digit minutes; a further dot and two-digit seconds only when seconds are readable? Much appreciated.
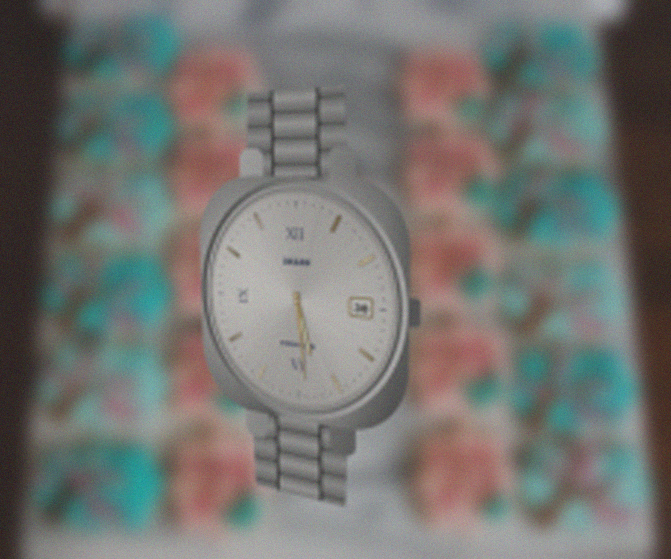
5.29
